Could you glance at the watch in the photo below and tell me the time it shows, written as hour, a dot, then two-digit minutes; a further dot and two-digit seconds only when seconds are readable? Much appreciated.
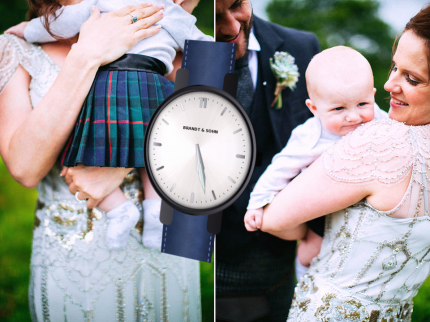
5.27
